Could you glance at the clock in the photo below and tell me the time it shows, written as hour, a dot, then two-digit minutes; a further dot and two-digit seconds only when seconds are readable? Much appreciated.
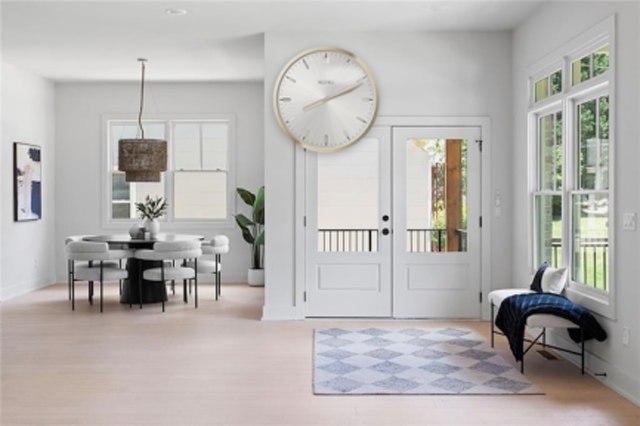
8.11
